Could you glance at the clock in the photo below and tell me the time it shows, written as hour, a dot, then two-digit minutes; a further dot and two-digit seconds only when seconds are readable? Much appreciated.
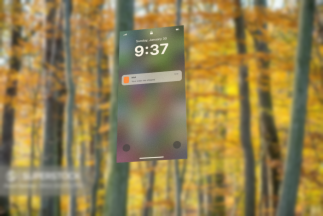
9.37
